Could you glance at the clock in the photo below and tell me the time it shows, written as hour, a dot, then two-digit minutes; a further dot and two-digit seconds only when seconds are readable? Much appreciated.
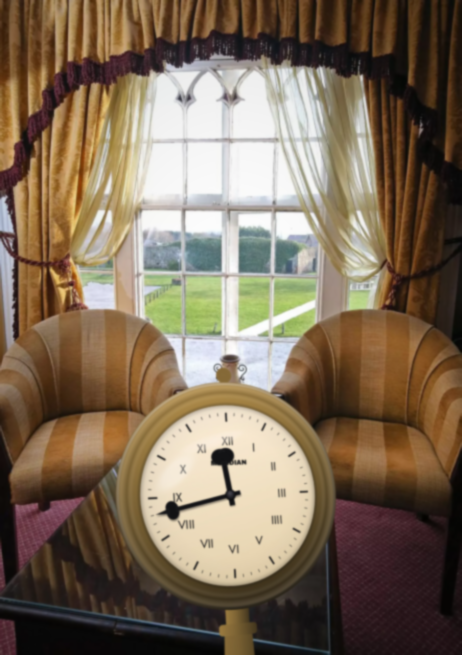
11.43
